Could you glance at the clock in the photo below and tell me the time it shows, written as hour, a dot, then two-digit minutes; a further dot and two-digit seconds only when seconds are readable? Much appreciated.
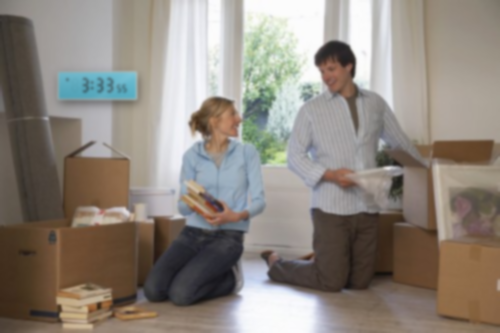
3.33
